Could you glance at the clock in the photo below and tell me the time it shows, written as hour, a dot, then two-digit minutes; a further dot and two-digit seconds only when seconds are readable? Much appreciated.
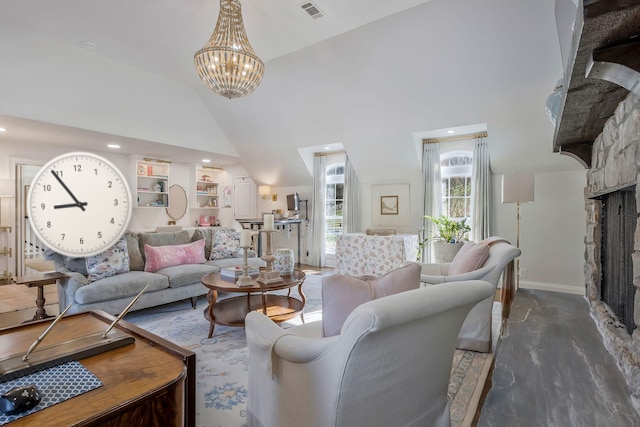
8.54
